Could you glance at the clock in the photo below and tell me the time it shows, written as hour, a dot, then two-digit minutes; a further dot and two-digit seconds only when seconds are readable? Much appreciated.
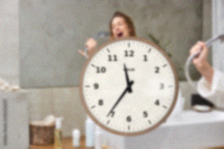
11.36
